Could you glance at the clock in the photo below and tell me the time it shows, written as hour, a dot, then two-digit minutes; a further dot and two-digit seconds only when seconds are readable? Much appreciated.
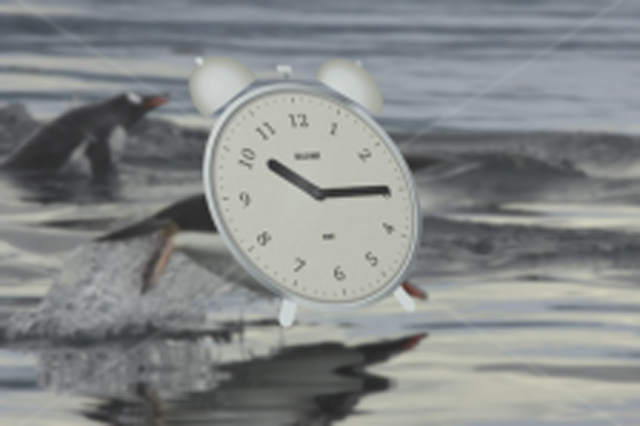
10.15
